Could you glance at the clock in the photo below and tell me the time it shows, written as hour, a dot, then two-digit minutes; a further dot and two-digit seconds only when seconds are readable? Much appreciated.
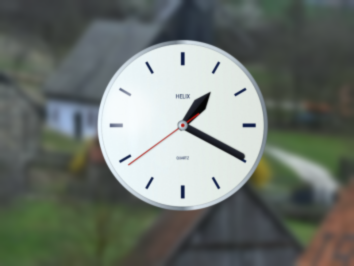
1.19.39
